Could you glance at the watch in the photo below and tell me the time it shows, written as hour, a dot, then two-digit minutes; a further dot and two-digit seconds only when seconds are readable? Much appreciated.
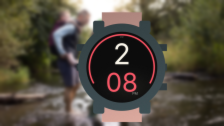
2.08
